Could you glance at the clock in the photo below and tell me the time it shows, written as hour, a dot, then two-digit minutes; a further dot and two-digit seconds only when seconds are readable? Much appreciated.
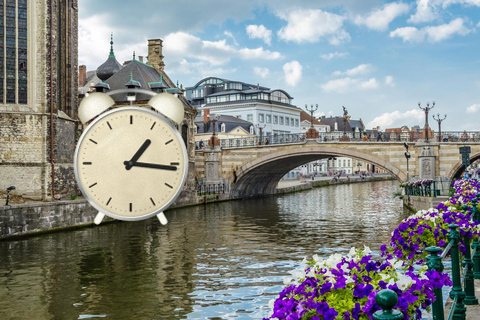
1.16
